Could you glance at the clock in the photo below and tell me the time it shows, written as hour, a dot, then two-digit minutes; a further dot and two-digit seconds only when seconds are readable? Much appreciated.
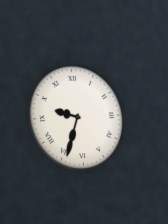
9.34
